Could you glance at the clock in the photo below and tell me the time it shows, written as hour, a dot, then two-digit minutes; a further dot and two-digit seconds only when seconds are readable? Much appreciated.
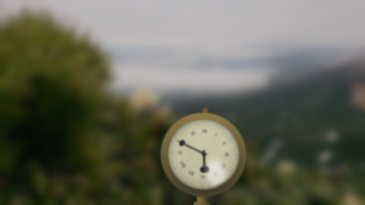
5.49
